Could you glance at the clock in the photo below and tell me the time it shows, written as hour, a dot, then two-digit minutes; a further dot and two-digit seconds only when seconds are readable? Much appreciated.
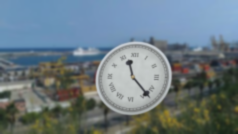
11.23
